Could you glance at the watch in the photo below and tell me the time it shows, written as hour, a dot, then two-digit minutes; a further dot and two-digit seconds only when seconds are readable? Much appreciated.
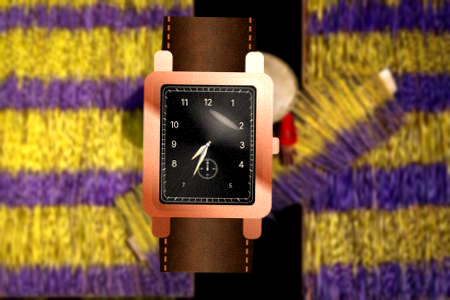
7.34
